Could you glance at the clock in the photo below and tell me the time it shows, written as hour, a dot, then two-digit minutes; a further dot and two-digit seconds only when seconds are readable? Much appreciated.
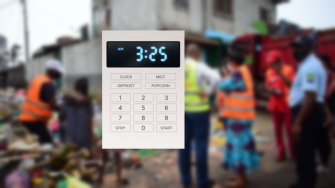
3.25
